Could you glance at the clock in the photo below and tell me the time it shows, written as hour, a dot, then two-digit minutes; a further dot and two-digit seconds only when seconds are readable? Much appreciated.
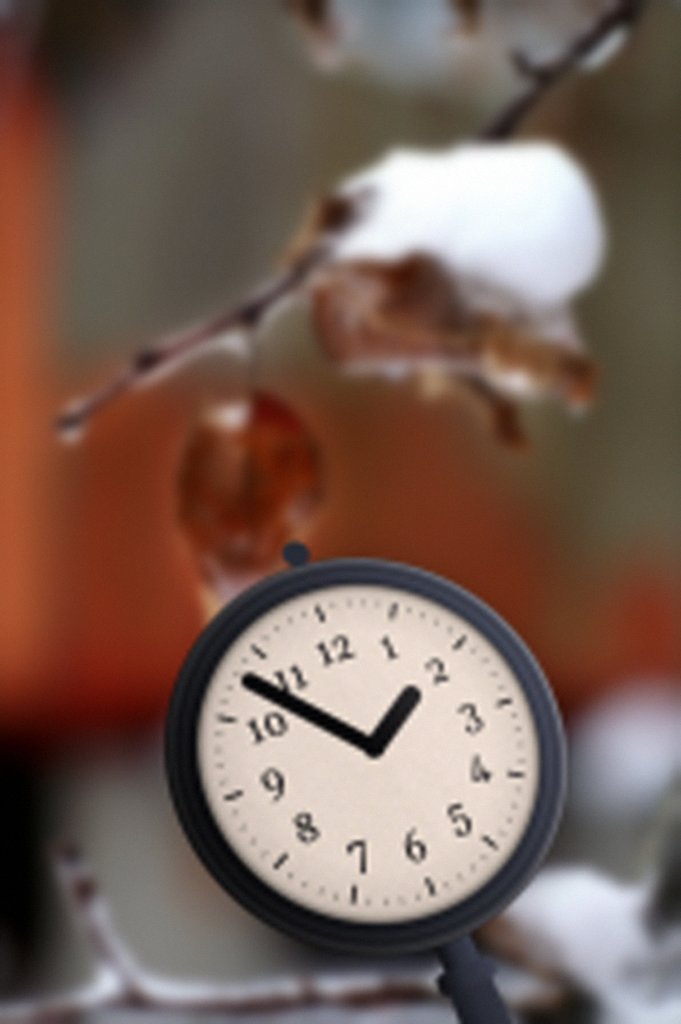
1.53
